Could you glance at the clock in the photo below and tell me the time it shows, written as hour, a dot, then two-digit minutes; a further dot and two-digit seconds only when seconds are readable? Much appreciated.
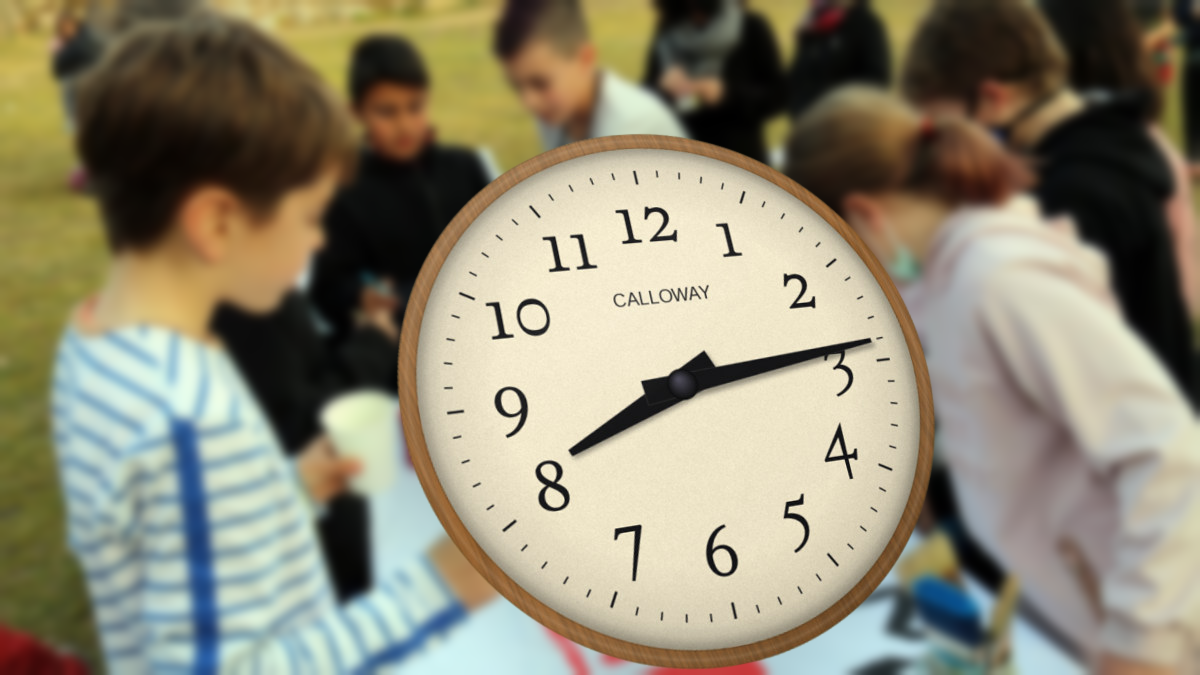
8.14
